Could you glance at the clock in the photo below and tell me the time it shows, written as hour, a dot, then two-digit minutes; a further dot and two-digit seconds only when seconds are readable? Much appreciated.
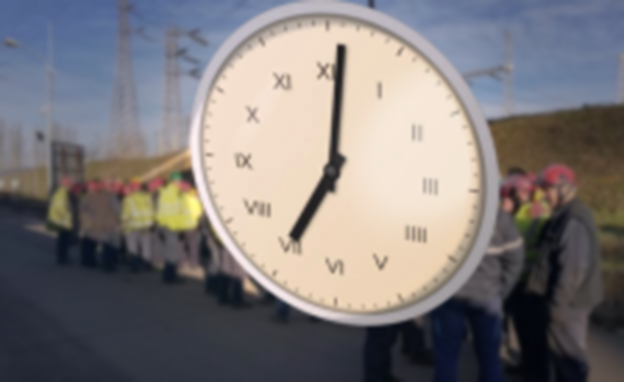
7.01
